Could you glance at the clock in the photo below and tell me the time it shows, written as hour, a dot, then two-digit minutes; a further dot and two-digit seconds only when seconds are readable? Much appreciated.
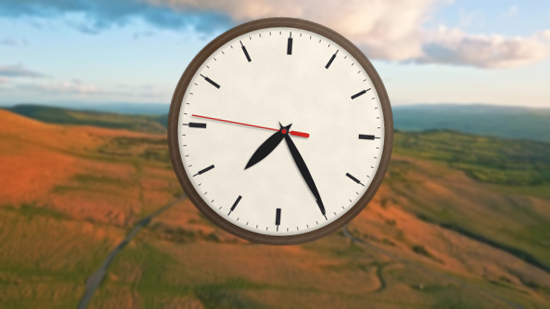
7.24.46
